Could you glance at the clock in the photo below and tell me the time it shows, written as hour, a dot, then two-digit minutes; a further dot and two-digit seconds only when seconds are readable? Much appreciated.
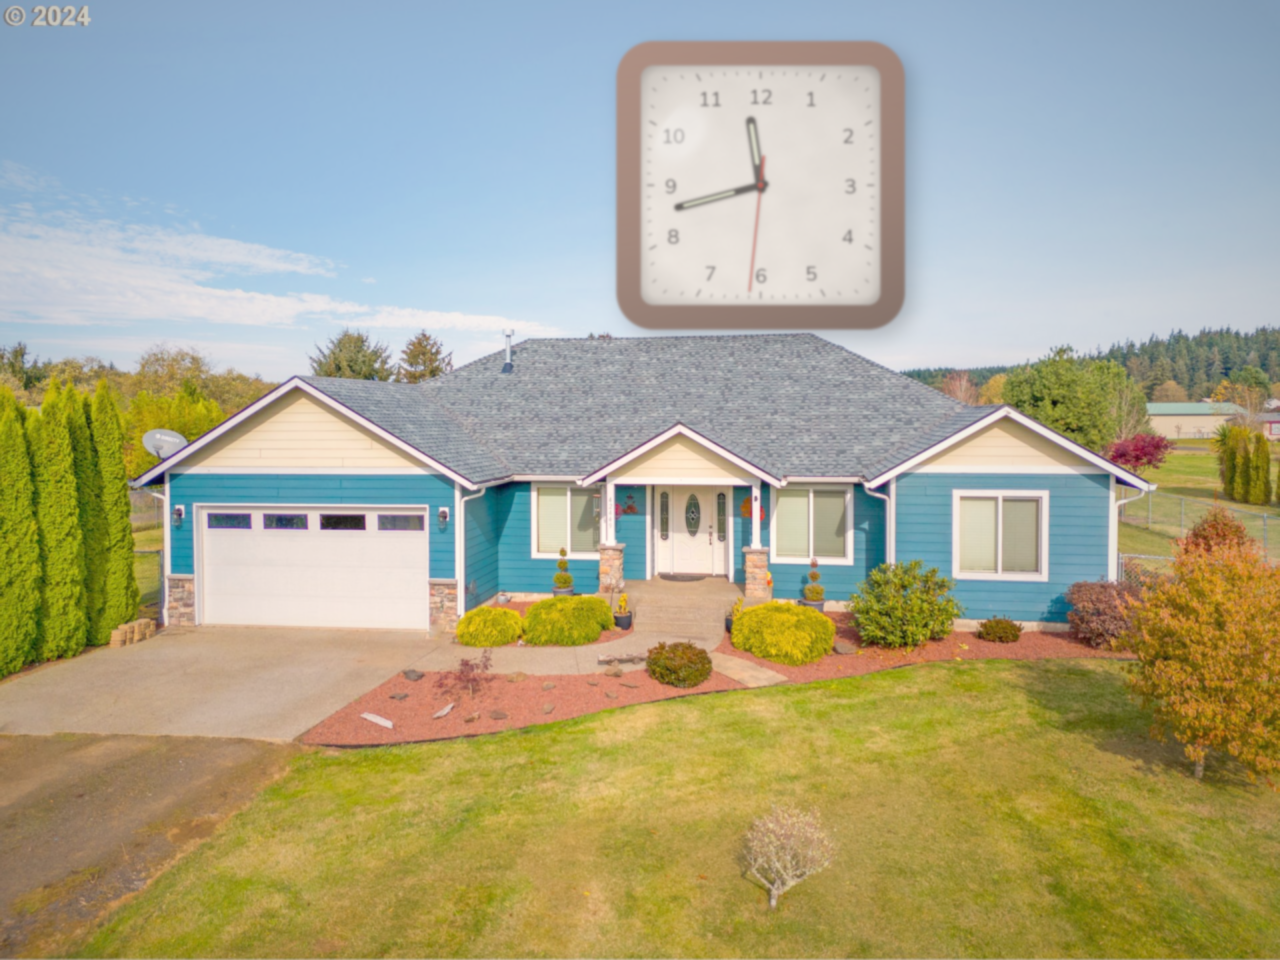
11.42.31
